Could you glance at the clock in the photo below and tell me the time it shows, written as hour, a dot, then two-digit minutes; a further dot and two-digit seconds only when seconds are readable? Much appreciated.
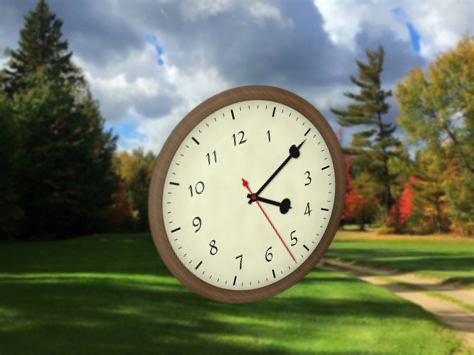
4.10.27
